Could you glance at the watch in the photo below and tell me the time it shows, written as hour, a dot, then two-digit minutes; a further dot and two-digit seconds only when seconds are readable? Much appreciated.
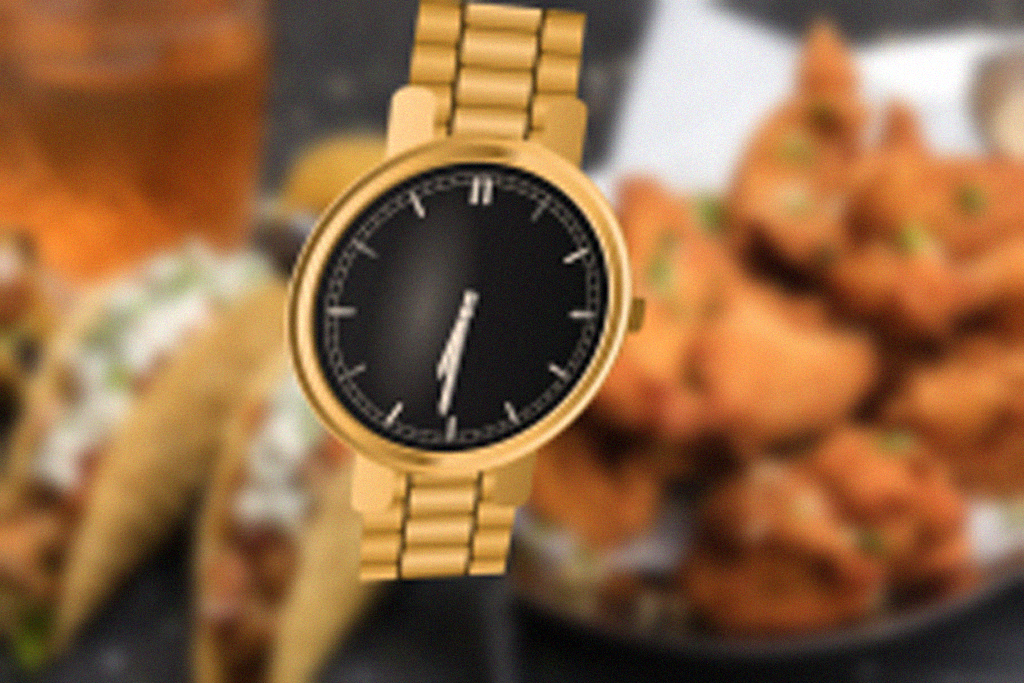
6.31
